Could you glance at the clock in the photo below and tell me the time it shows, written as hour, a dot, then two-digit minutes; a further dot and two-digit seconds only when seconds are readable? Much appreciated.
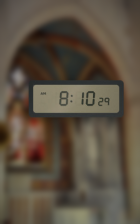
8.10.29
